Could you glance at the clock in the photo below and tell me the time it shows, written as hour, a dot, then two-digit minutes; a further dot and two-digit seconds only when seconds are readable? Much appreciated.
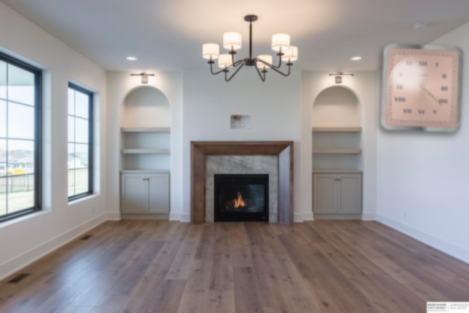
4.22
